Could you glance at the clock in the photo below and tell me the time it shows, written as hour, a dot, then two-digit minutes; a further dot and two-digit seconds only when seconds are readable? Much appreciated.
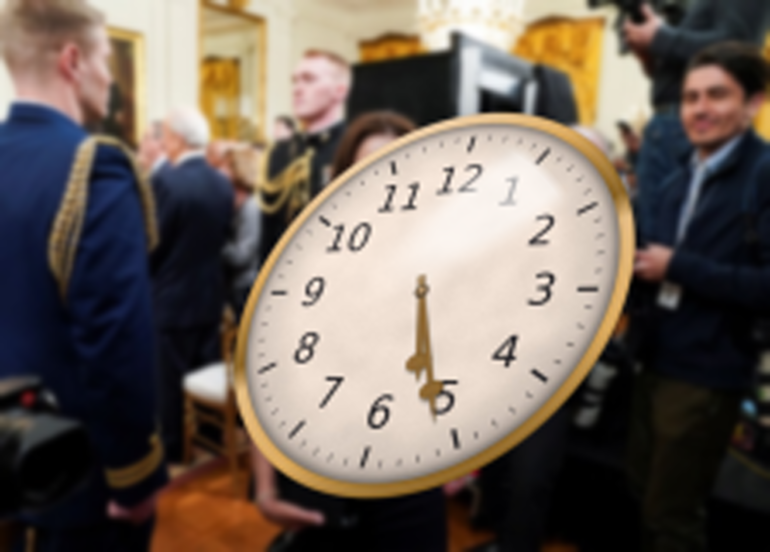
5.26
